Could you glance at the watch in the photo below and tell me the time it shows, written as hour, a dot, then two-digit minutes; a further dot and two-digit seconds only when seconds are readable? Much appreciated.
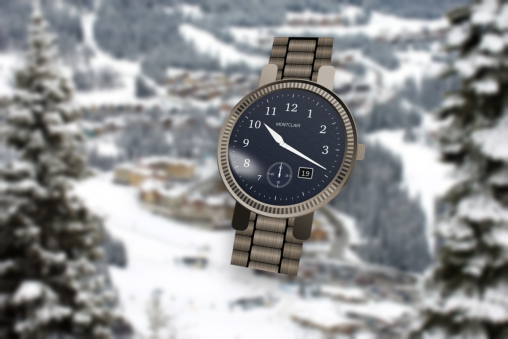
10.19
